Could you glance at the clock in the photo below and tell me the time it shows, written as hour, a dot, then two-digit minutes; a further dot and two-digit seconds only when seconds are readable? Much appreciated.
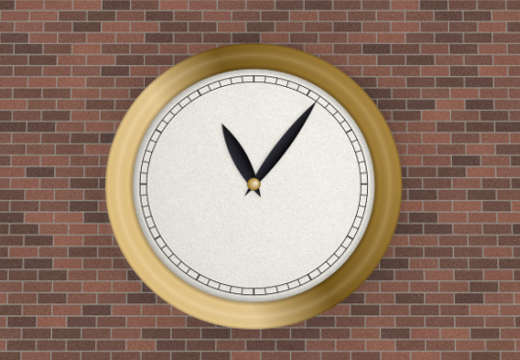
11.06
